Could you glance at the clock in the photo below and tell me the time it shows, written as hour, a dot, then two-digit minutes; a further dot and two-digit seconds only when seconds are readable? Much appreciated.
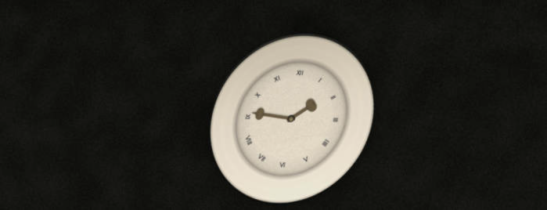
1.46
